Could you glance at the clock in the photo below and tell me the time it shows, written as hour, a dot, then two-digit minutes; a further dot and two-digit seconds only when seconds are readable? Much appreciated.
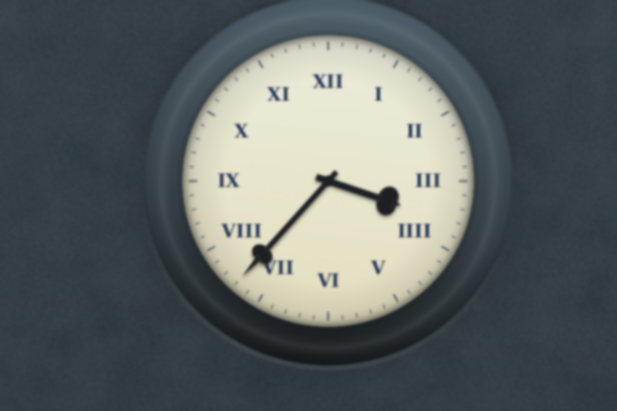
3.37
